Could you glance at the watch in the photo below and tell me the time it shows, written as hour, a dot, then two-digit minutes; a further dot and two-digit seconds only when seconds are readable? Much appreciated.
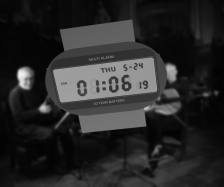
1.06.19
